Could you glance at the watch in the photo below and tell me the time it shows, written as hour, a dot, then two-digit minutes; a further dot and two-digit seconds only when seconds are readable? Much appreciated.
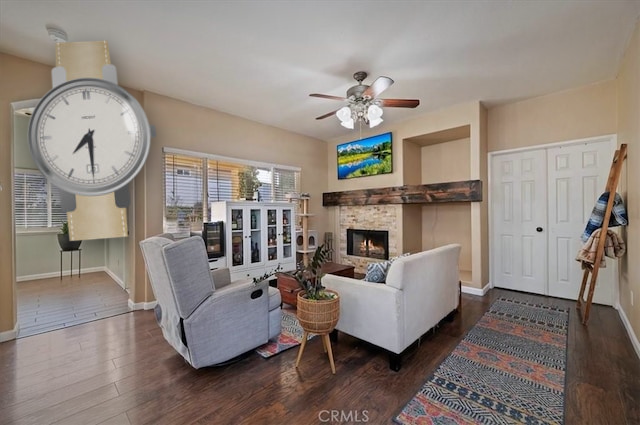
7.30
